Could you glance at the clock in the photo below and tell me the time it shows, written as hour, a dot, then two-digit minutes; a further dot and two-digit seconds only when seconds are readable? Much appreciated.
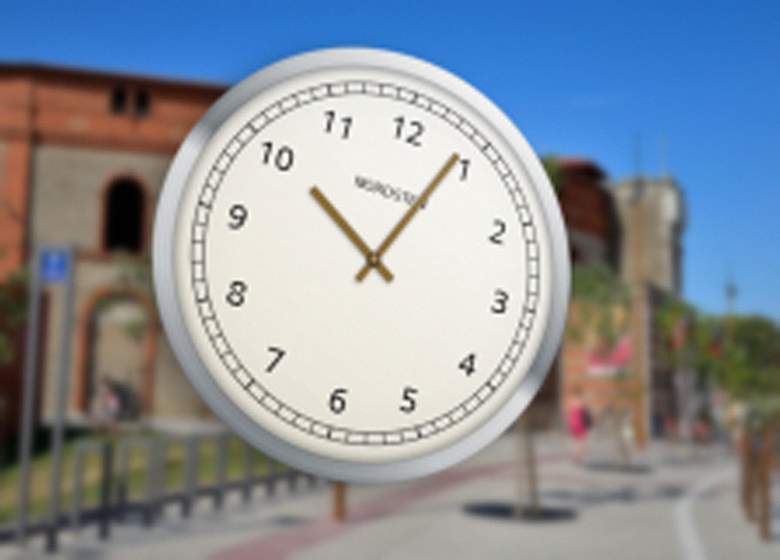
10.04
